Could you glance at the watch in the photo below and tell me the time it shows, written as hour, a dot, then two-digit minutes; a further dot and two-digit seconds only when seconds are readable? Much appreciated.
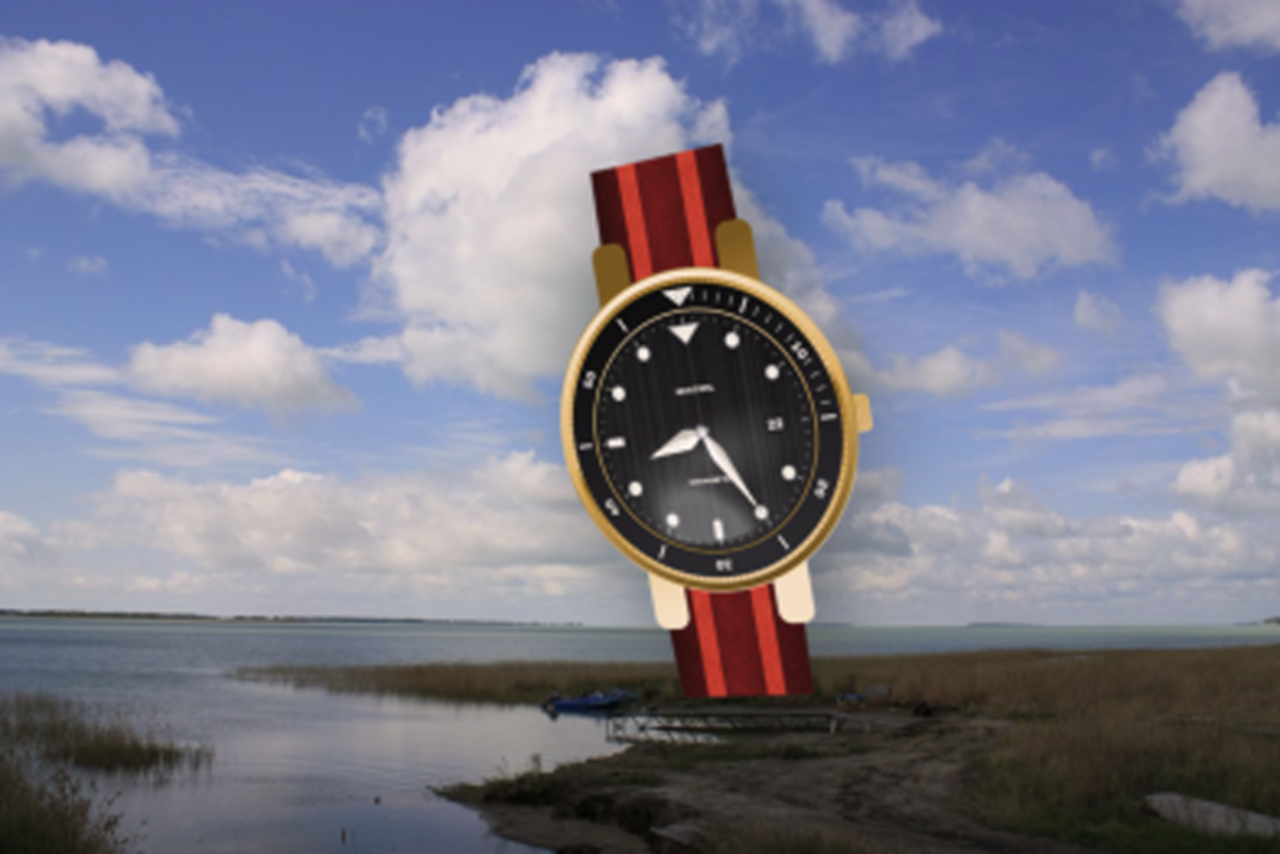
8.25
